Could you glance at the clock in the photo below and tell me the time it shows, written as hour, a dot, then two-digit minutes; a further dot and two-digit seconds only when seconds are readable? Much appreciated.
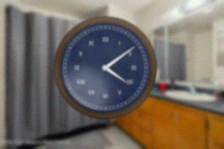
4.09
